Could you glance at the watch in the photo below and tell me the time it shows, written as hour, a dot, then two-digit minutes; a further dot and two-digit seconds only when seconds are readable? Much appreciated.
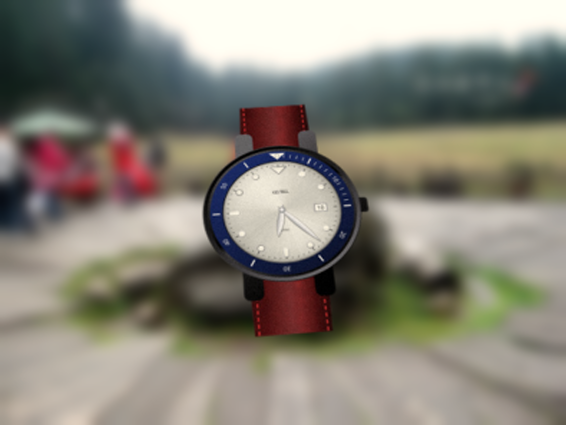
6.23
